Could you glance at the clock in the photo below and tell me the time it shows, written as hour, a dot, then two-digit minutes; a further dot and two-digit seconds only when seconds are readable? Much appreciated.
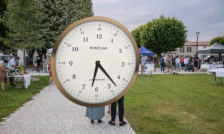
6.23
